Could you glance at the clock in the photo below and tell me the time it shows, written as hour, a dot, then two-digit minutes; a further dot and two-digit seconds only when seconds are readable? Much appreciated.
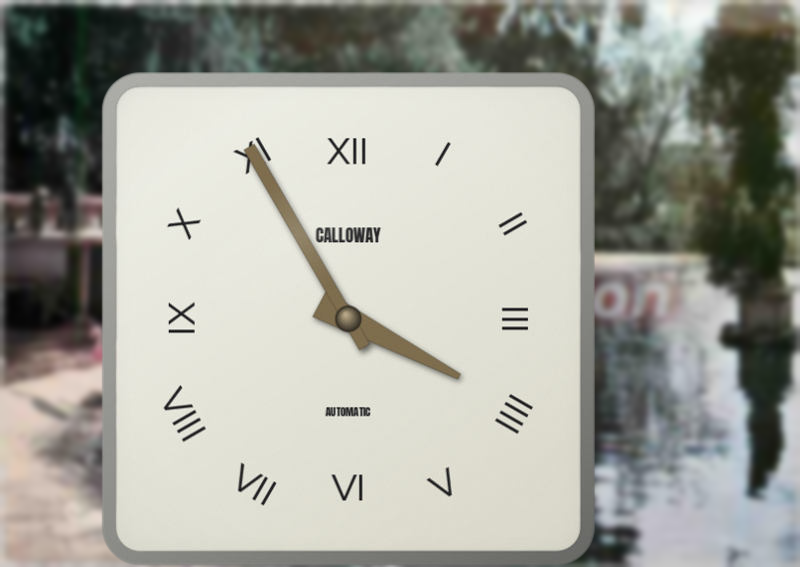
3.55
